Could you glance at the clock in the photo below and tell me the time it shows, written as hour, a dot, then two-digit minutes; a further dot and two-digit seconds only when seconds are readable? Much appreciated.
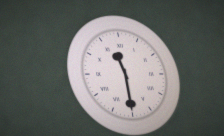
11.30
